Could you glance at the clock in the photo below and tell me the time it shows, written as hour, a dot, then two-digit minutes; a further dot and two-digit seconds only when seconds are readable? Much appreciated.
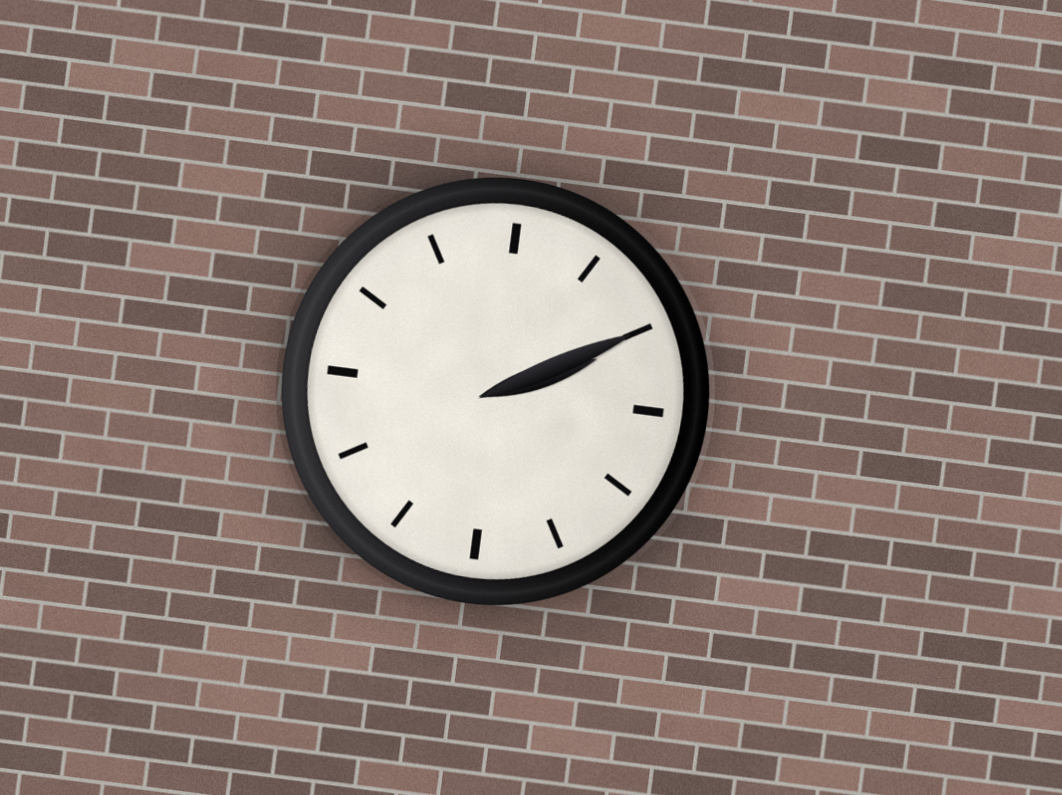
2.10
